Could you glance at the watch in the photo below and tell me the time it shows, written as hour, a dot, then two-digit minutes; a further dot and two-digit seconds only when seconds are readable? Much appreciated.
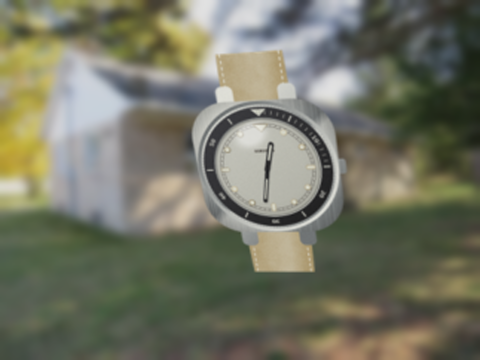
12.32
